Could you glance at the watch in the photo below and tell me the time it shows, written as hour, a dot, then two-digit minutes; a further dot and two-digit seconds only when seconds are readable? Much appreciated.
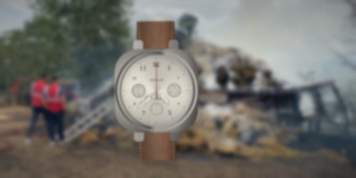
4.38
